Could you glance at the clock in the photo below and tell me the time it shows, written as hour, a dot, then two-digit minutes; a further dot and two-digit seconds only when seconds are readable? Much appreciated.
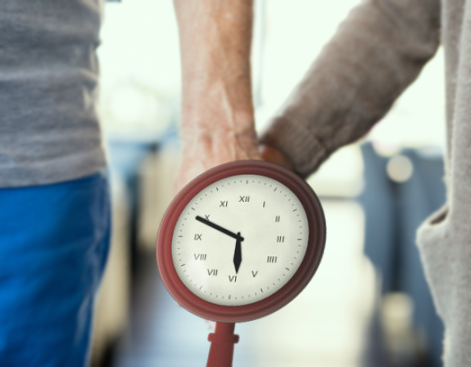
5.49
